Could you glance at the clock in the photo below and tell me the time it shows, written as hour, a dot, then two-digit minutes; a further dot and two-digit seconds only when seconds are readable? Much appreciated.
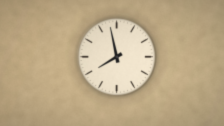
7.58
